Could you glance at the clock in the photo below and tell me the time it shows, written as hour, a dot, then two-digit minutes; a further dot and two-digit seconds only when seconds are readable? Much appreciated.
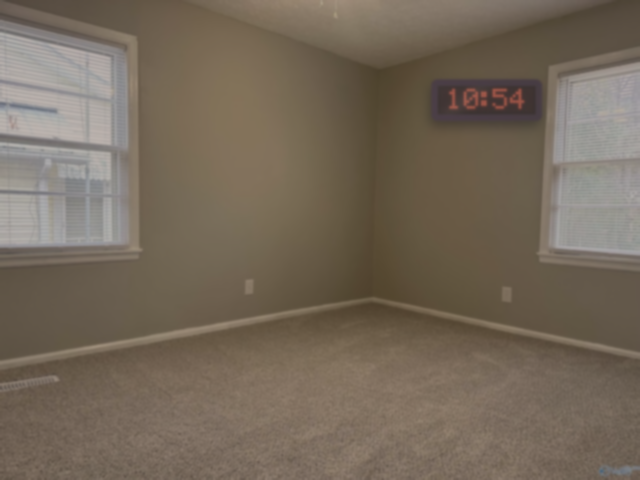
10.54
